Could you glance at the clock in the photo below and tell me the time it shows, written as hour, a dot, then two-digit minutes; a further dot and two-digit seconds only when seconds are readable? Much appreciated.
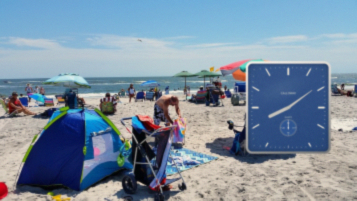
8.09
